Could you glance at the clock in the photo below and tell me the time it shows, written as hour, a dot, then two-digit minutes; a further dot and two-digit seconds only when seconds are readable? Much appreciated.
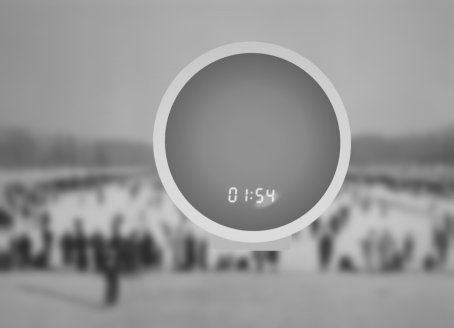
1.54
